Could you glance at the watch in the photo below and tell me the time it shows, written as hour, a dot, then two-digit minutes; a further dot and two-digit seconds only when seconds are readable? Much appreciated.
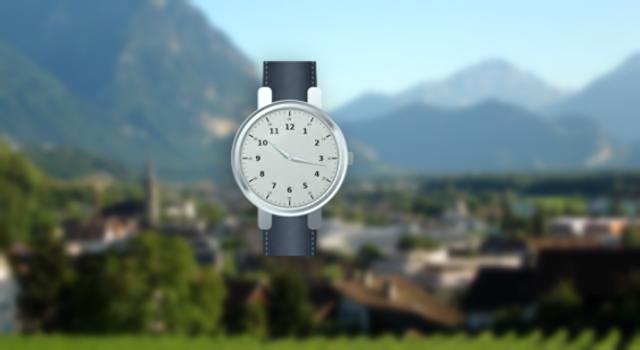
10.17
